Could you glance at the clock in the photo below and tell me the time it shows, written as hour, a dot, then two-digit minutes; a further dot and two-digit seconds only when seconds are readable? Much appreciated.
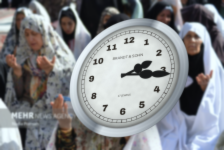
2.16
